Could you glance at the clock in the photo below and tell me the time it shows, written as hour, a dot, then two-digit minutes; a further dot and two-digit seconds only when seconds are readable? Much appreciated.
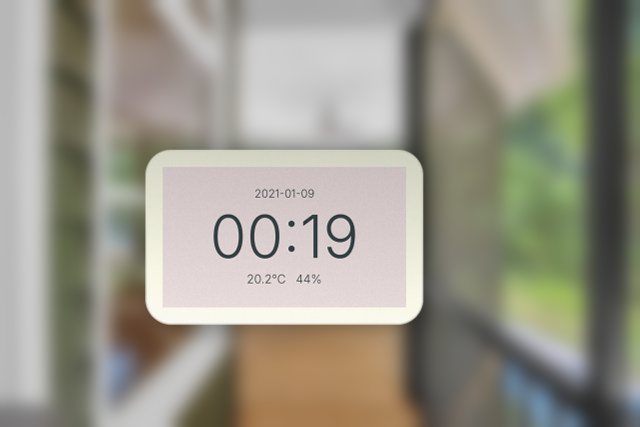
0.19
